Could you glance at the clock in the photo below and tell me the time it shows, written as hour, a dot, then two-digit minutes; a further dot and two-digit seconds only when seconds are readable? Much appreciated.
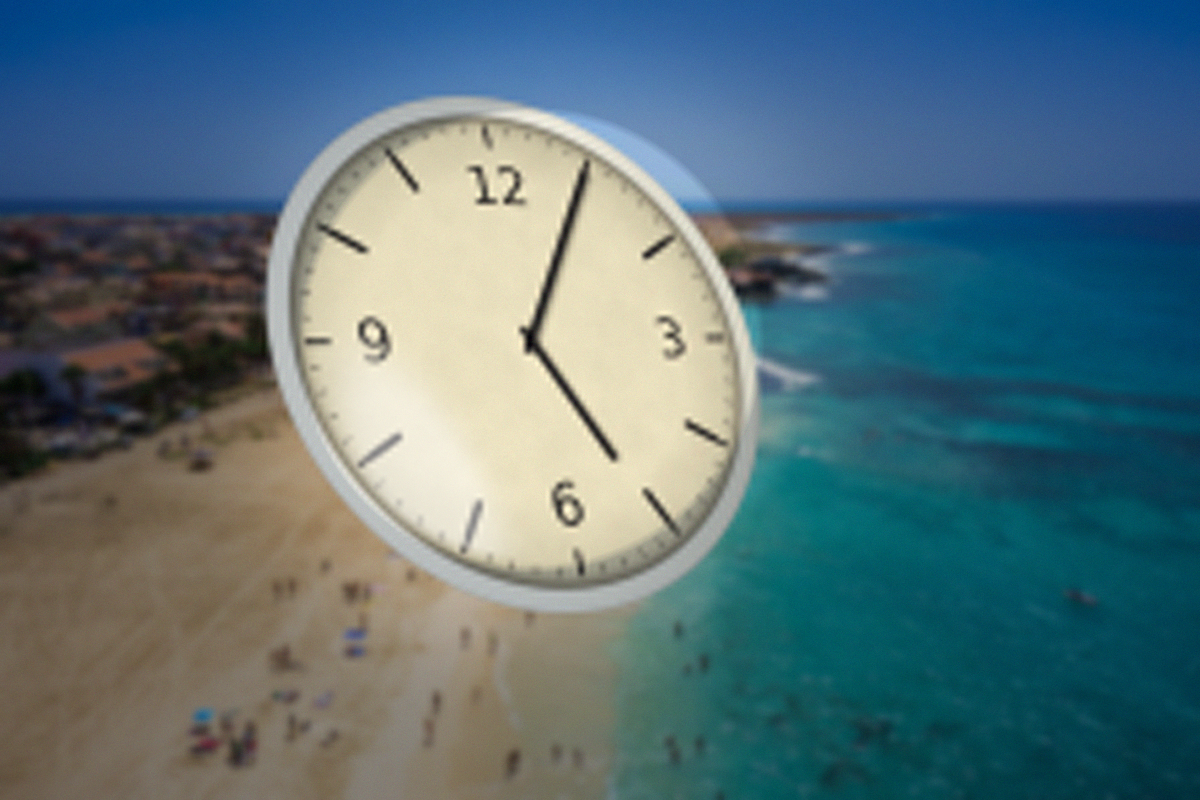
5.05
